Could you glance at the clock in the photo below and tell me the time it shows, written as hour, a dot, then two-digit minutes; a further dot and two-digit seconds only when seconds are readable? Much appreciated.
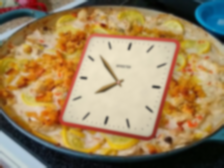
7.52
